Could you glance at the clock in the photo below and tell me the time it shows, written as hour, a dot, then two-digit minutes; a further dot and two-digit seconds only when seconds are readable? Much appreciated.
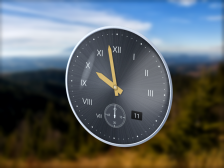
9.58
